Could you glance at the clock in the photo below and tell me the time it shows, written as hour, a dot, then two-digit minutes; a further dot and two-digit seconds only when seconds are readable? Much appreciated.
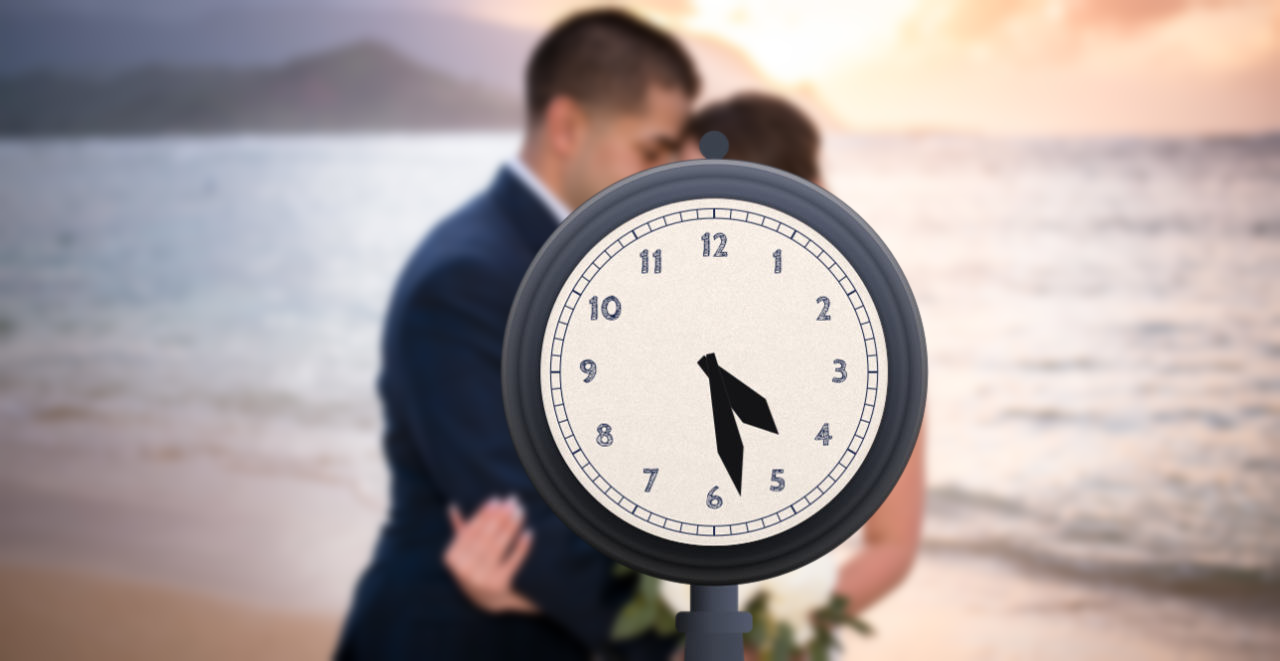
4.28
